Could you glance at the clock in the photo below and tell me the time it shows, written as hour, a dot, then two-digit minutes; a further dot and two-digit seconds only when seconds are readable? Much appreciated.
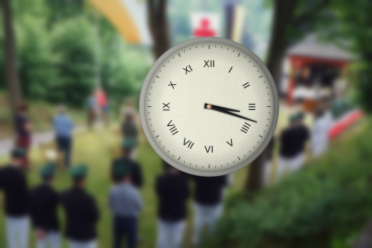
3.18
